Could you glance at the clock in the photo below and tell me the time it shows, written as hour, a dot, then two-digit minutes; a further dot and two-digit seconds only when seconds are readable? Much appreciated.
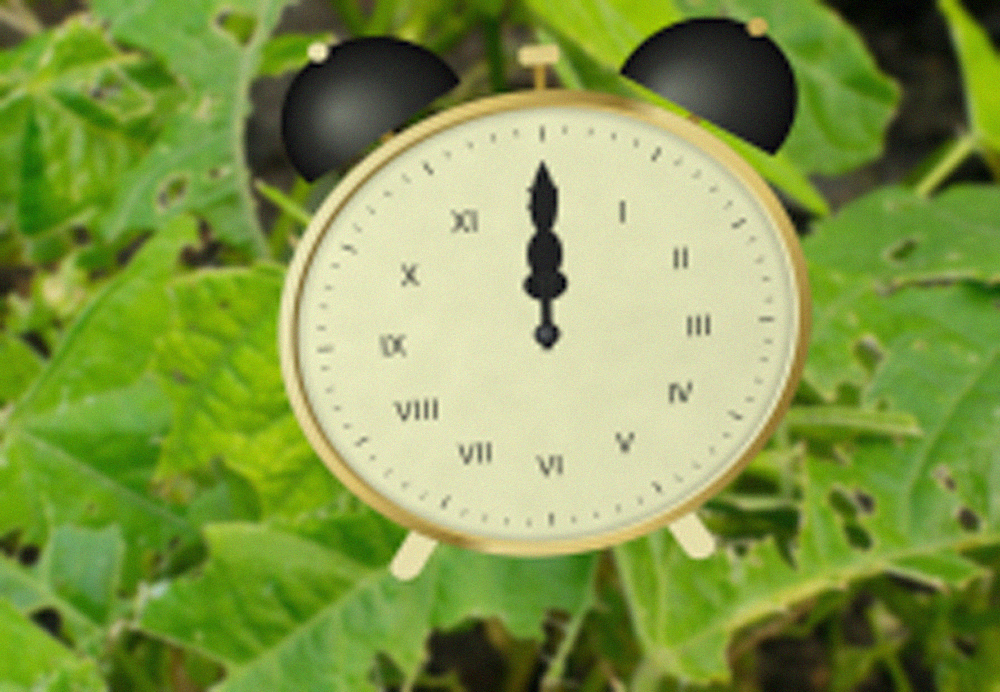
12.00
